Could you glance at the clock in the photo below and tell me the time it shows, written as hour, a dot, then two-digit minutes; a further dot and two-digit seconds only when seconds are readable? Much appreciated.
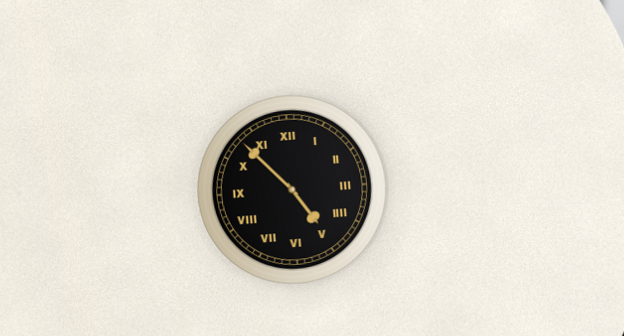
4.53
